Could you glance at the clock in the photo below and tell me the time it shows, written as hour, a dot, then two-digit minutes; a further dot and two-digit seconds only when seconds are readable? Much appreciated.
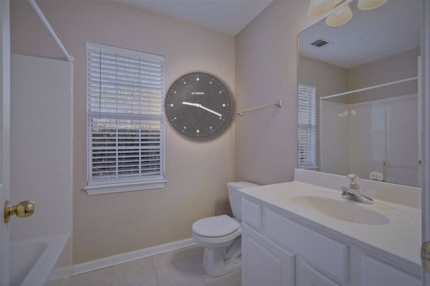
9.19
